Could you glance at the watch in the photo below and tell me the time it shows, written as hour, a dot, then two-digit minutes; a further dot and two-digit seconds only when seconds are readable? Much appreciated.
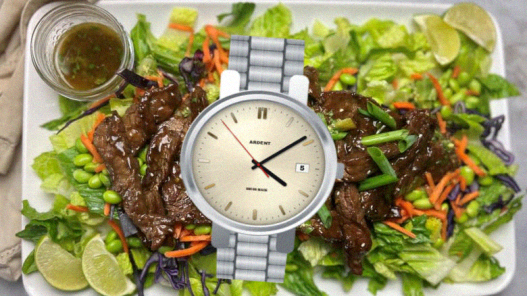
4.08.53
